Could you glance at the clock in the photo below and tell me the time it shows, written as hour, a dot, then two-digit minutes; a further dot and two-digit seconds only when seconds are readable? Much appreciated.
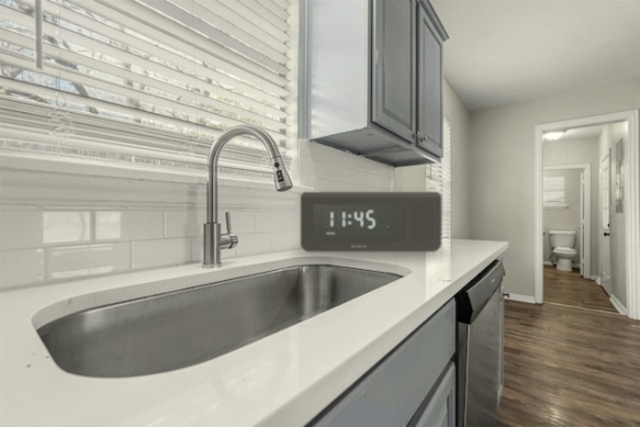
11.45
